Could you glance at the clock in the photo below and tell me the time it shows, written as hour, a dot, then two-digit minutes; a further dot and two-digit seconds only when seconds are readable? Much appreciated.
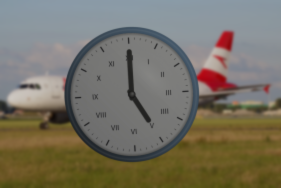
5.00
